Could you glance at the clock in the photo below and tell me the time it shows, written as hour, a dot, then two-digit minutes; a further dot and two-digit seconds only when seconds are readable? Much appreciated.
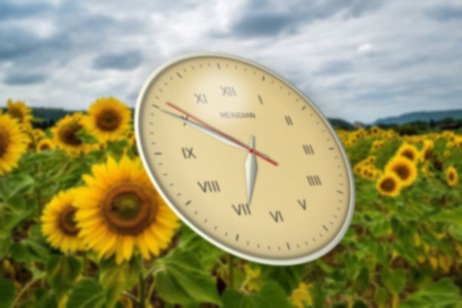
6.49.51
